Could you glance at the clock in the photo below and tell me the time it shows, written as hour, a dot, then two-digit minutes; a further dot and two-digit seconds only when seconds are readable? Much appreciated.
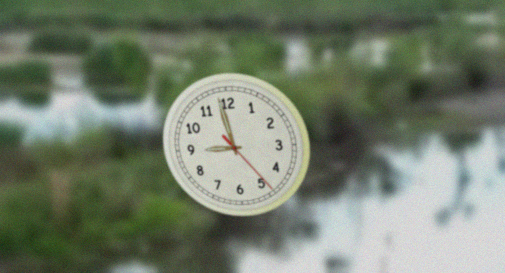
8.58.24
